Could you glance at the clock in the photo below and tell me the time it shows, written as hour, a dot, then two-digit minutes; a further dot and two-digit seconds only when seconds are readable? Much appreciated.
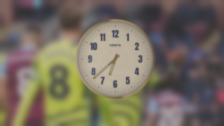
6.38
